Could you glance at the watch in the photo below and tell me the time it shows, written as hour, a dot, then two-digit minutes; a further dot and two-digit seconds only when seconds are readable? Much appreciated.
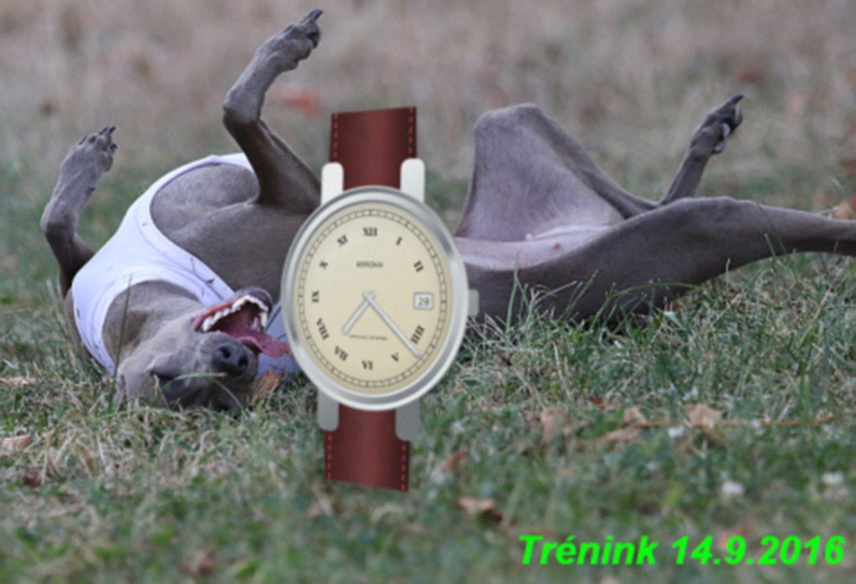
7.22
